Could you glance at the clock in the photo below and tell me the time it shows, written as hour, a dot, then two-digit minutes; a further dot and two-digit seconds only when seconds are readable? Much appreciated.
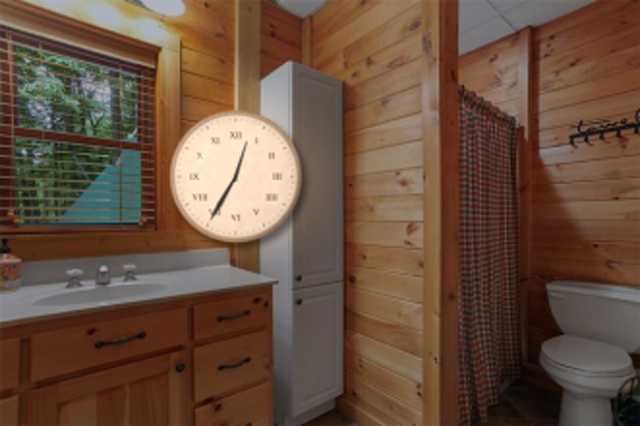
12.35
